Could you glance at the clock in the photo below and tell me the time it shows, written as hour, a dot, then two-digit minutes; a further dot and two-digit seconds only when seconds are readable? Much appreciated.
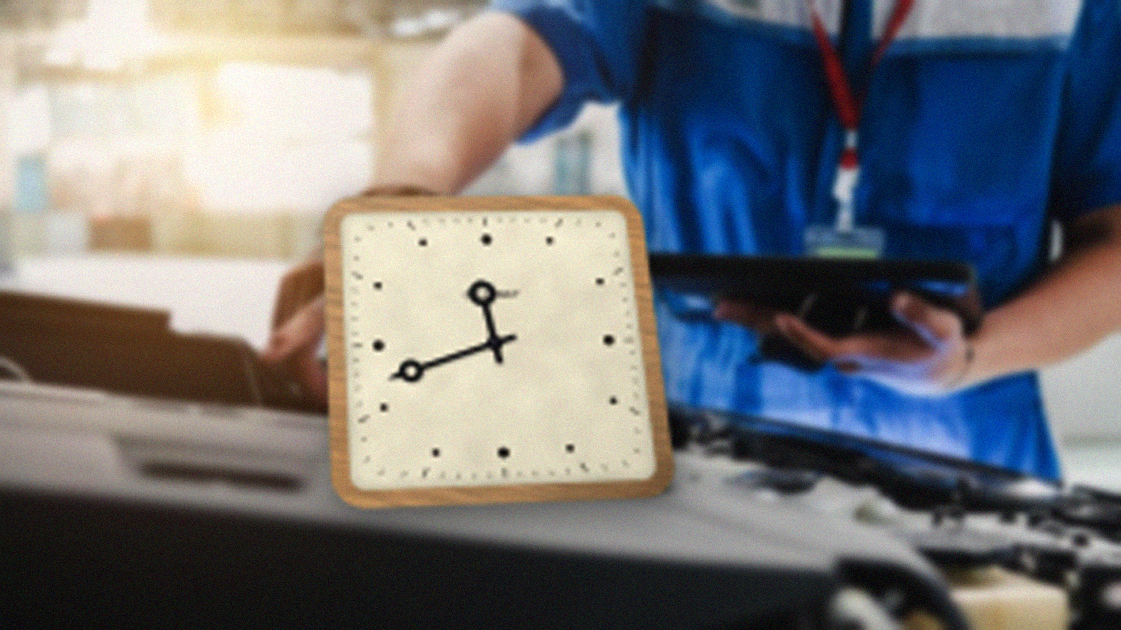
11.42
